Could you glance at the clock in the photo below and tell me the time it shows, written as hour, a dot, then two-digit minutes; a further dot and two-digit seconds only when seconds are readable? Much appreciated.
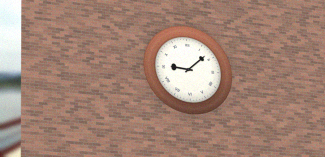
9.08
